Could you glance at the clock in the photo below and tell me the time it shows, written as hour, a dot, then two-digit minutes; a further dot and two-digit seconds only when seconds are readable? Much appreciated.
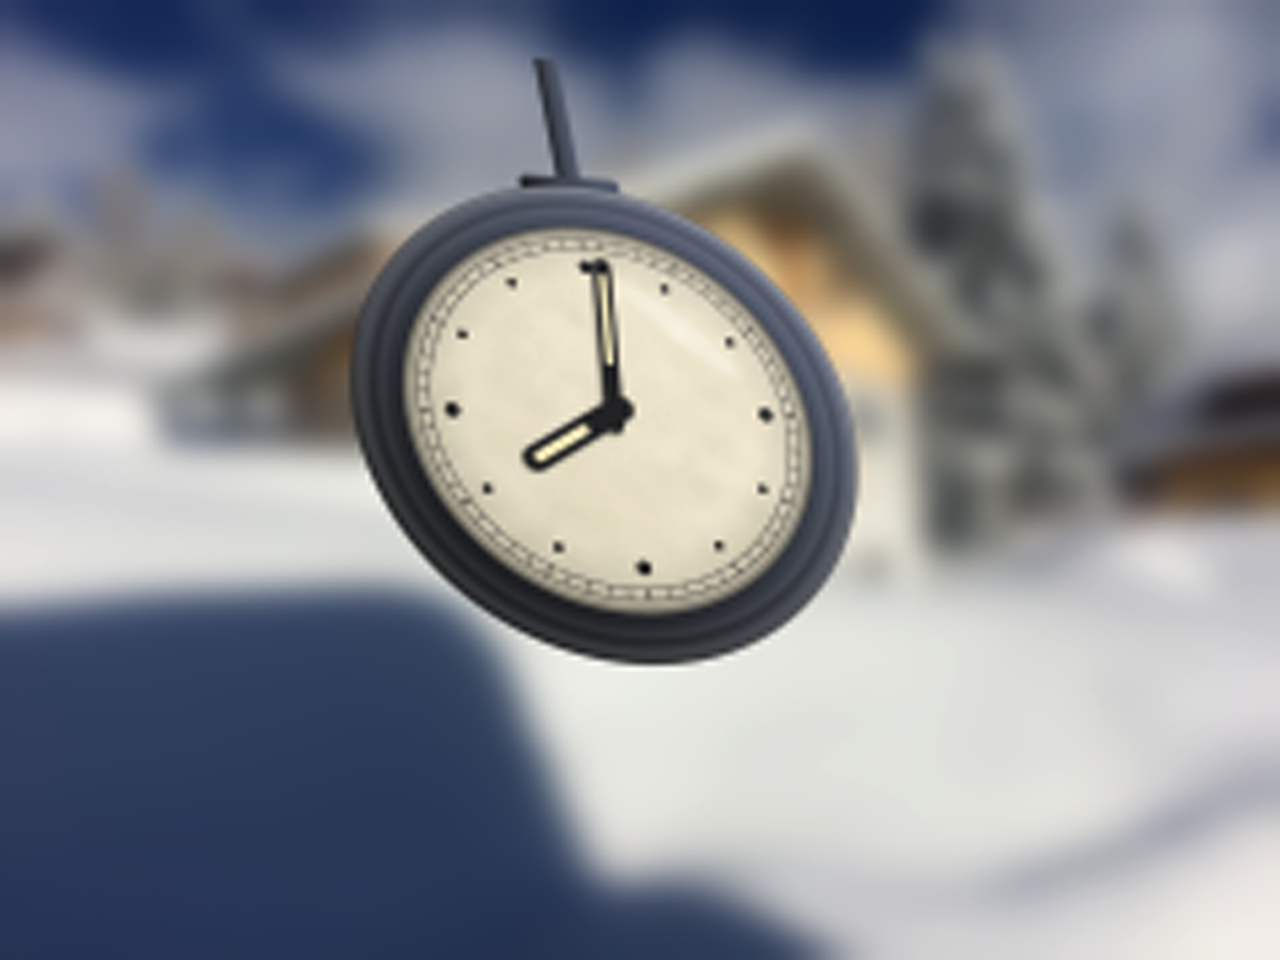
8.01
